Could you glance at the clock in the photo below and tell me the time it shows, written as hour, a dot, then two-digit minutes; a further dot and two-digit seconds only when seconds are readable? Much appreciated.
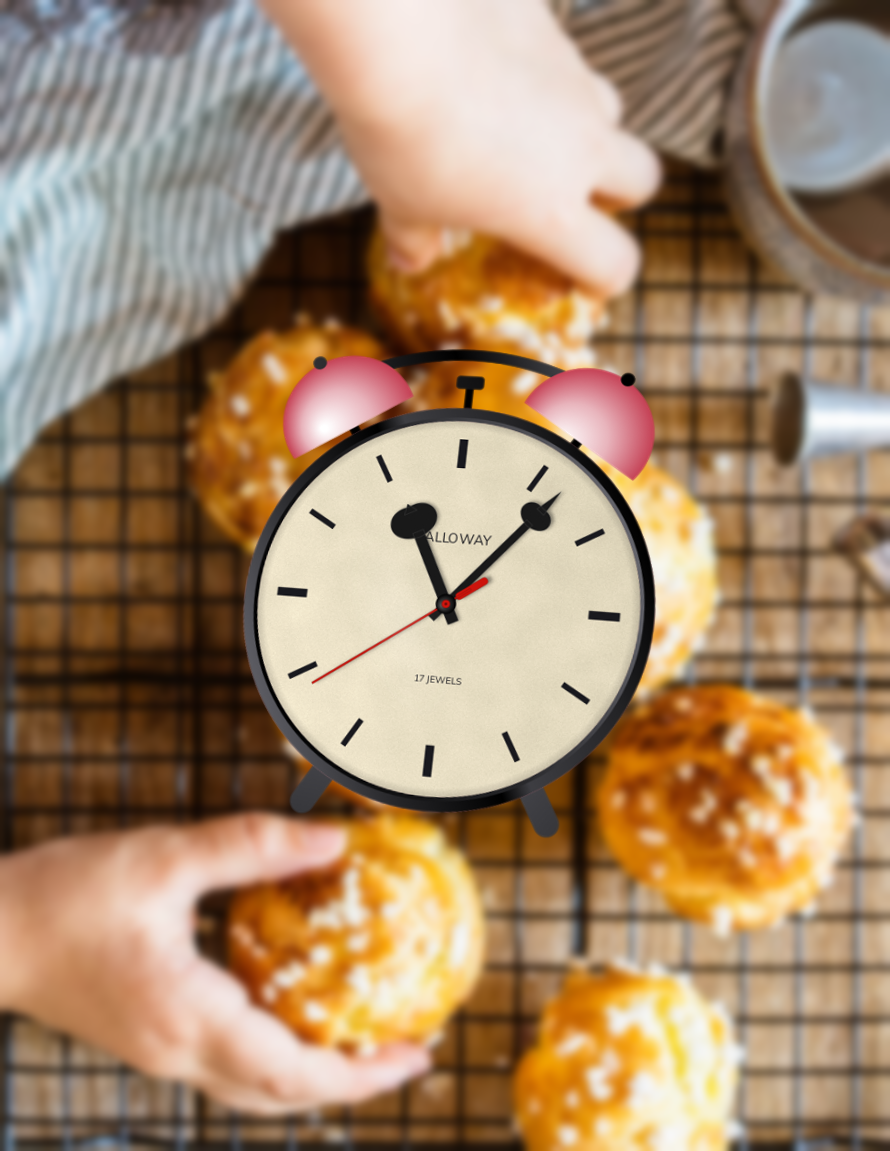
11.06.39
